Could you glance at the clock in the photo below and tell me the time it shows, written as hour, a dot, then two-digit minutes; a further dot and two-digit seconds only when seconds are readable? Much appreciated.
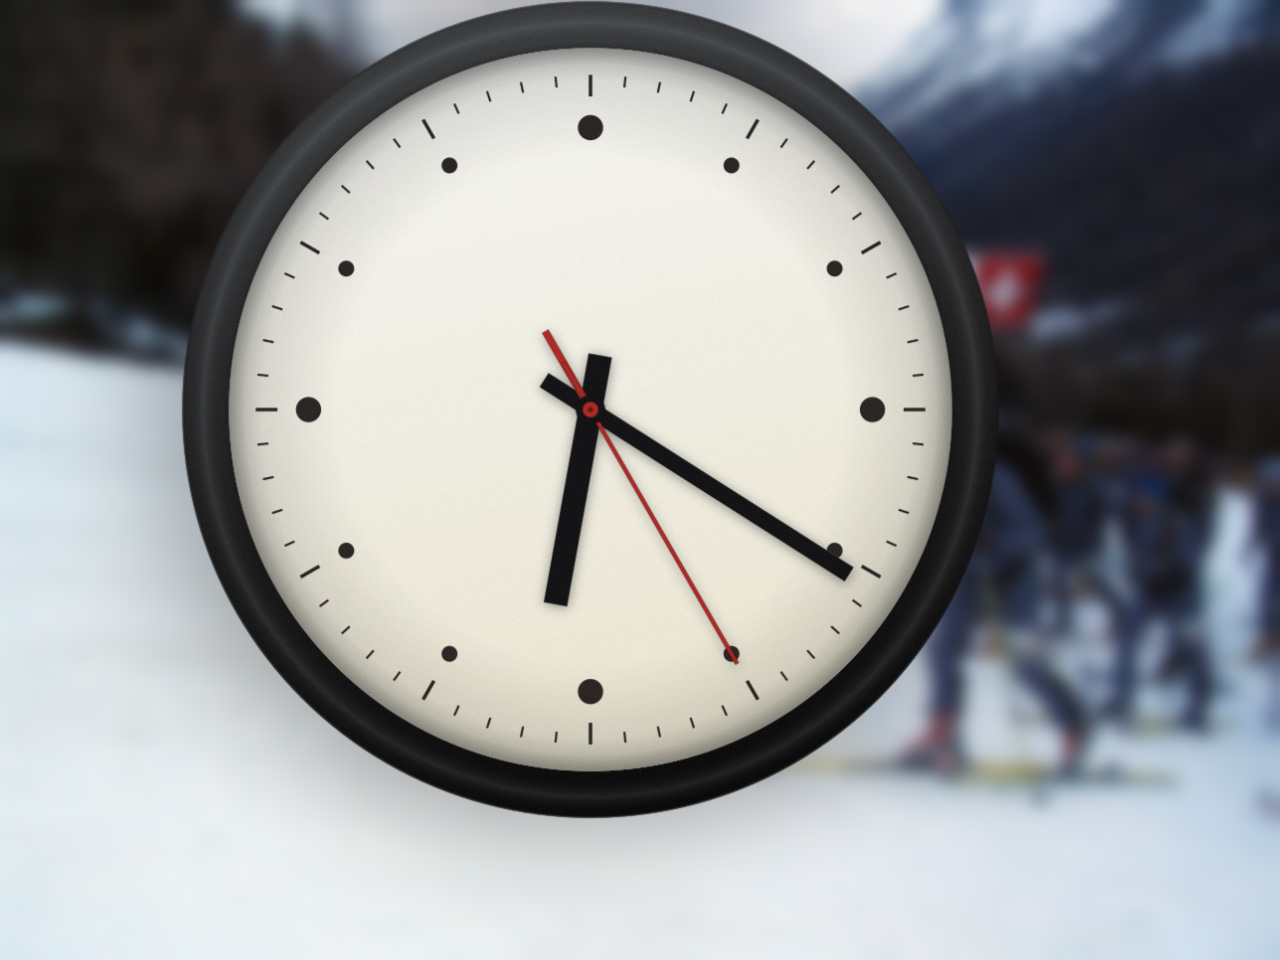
6.20.25
